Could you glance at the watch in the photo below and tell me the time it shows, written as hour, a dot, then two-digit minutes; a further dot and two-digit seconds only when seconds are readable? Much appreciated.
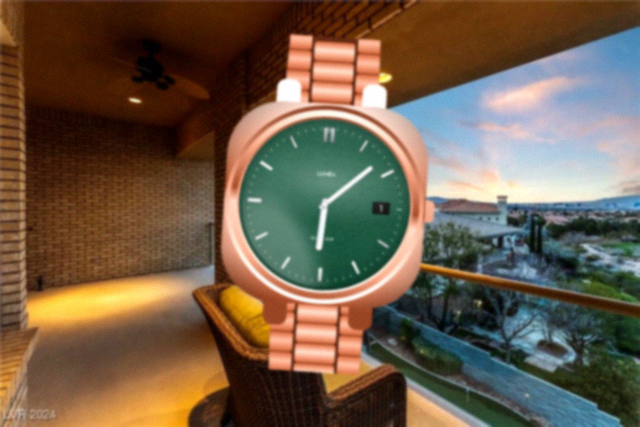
6.08
